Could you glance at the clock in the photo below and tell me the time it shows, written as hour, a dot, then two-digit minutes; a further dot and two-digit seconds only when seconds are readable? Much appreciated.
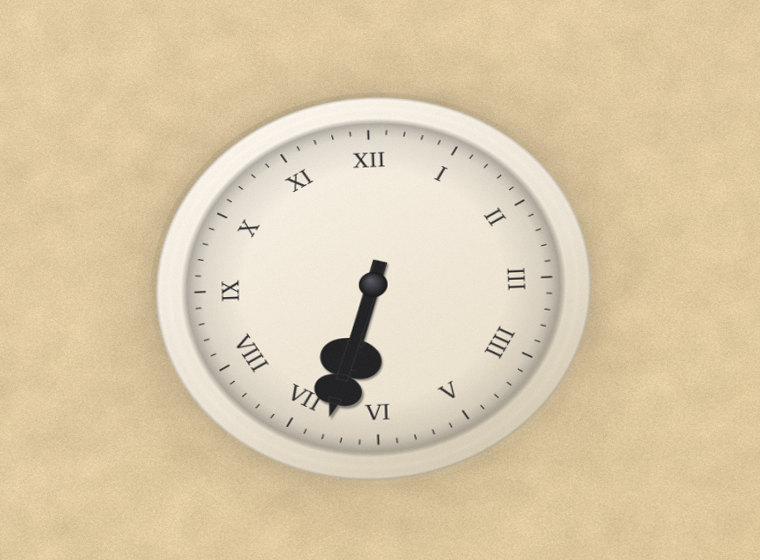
6.33
